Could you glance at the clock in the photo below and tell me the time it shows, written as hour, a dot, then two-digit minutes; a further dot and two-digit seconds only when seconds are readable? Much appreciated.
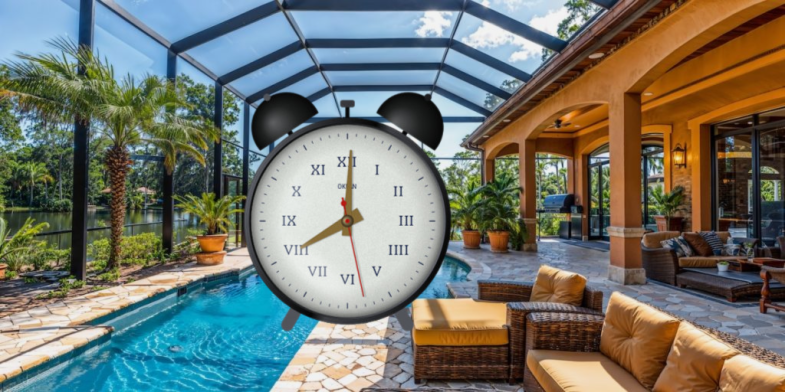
8.00.28
